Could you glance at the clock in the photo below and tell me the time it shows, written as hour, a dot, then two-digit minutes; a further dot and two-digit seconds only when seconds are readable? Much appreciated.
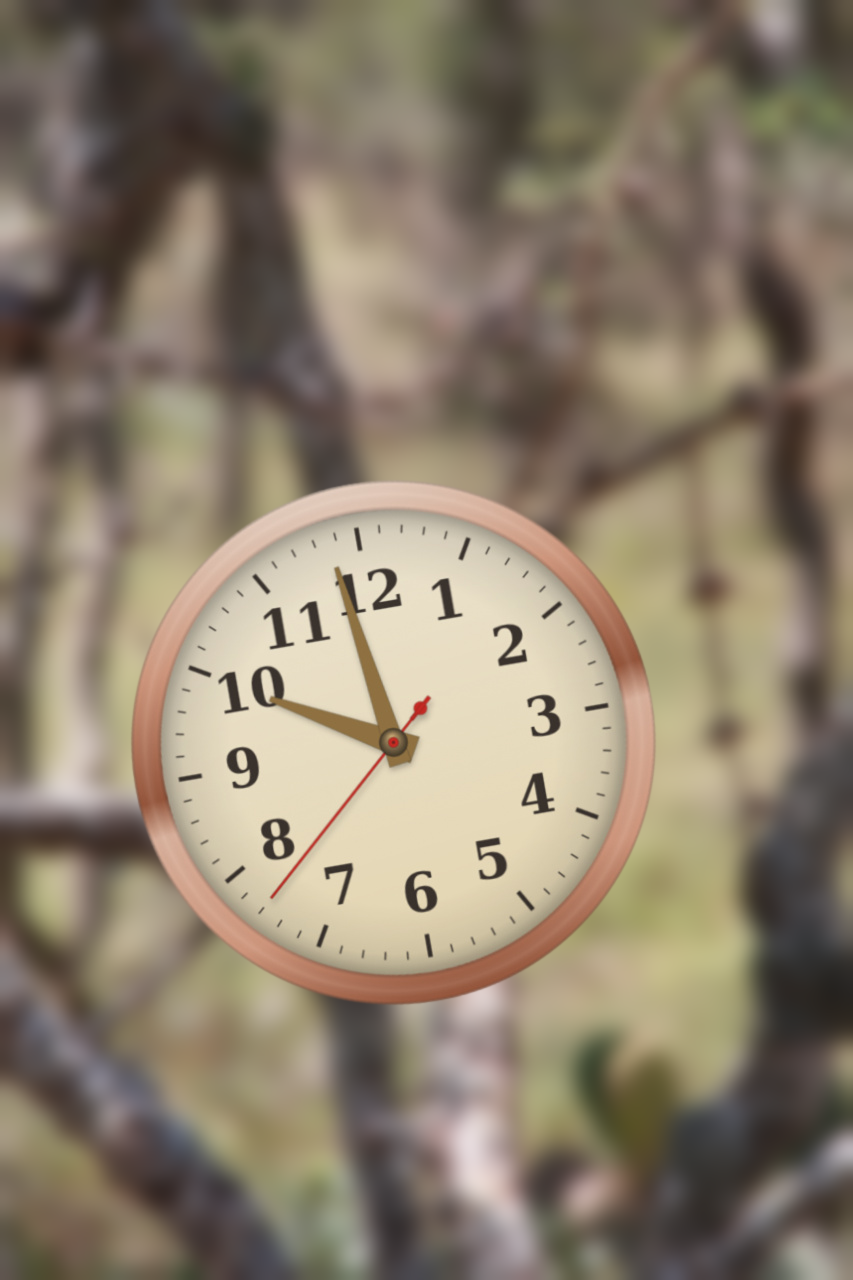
9.58.38
